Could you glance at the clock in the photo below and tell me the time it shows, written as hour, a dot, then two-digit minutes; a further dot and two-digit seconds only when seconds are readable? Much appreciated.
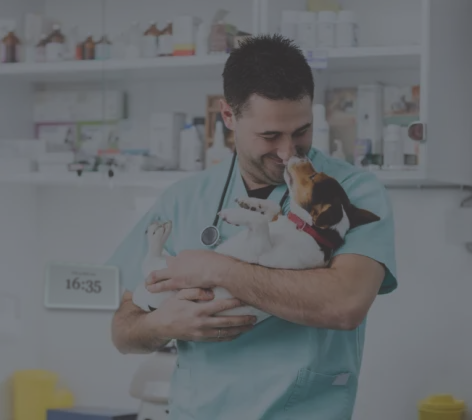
16.35
